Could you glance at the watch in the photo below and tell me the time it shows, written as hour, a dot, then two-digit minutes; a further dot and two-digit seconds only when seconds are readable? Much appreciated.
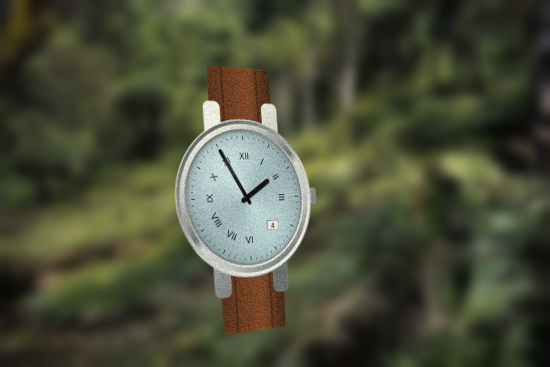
1.55
